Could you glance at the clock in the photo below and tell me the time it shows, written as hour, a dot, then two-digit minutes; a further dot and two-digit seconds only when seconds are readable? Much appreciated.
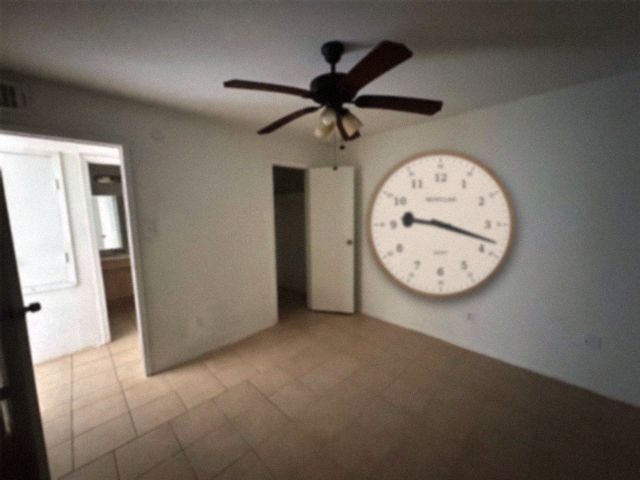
9.18
